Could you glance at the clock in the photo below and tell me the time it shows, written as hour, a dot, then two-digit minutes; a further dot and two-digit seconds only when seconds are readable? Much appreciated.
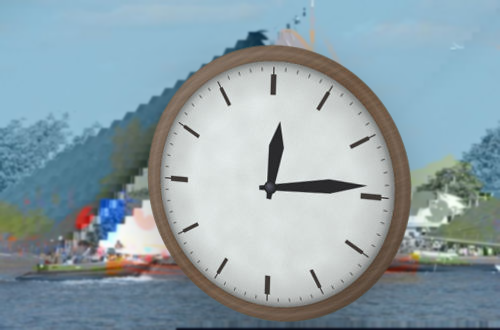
12.14
